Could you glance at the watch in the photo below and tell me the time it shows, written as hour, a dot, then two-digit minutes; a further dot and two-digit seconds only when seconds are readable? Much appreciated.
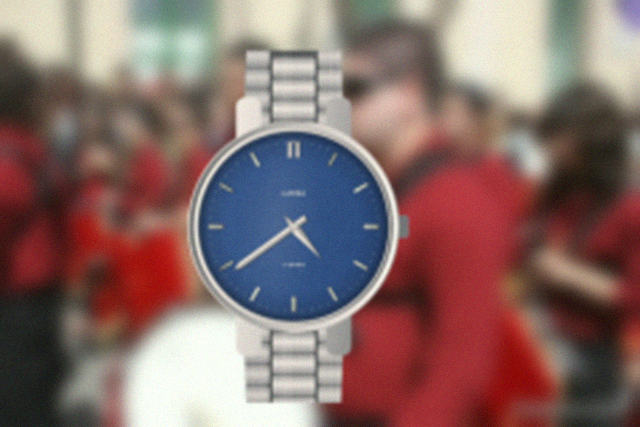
4.39
